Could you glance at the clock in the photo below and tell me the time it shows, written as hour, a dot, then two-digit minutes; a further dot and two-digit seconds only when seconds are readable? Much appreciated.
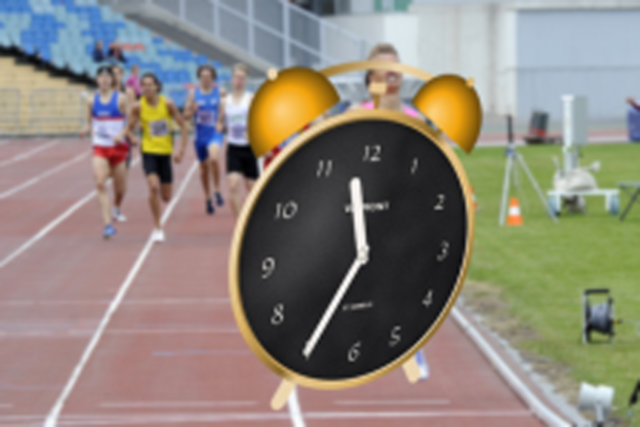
11.35
